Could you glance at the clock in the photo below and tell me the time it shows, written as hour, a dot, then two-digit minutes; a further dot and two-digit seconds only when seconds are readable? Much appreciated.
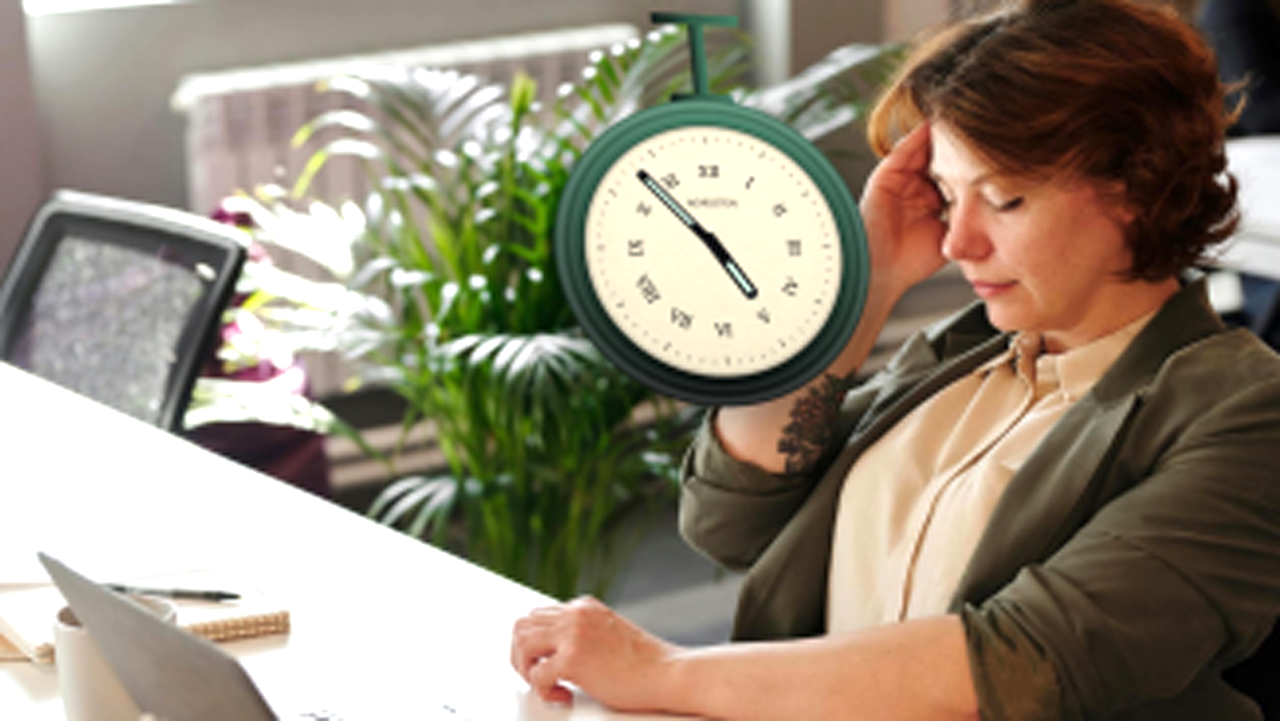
4.53
